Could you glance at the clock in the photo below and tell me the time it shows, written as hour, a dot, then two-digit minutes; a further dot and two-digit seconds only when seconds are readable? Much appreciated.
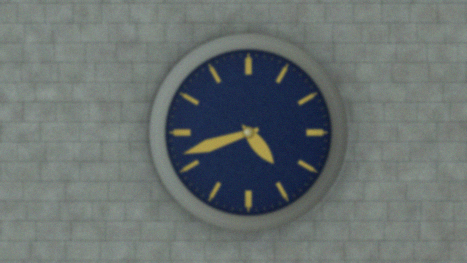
4.42
